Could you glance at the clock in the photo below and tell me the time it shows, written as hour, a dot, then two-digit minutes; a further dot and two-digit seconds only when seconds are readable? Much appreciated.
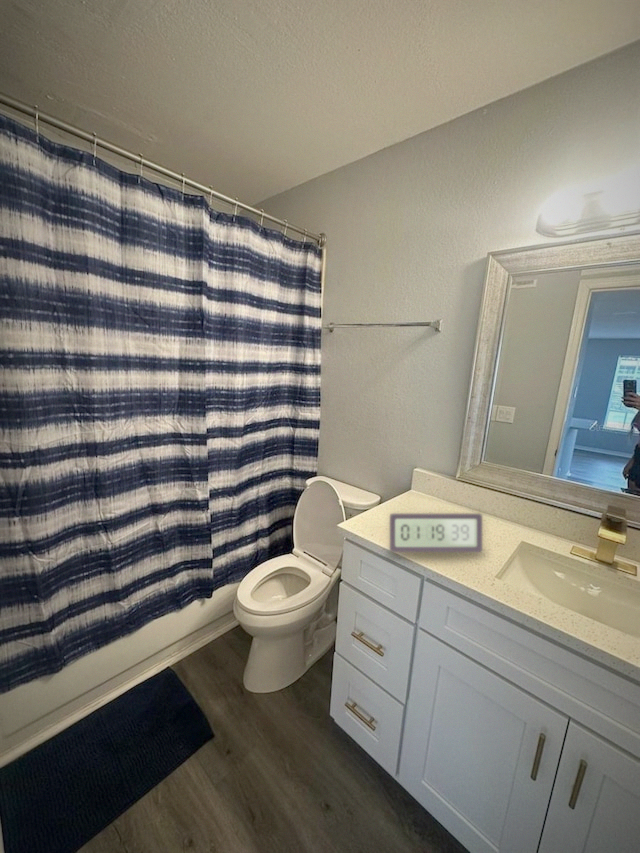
1.19.39
